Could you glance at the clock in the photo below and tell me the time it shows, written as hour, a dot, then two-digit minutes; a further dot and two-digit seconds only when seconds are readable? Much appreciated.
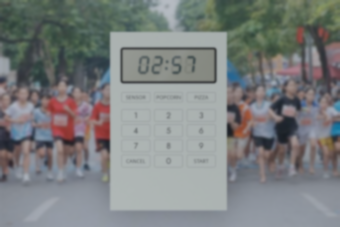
2.57
